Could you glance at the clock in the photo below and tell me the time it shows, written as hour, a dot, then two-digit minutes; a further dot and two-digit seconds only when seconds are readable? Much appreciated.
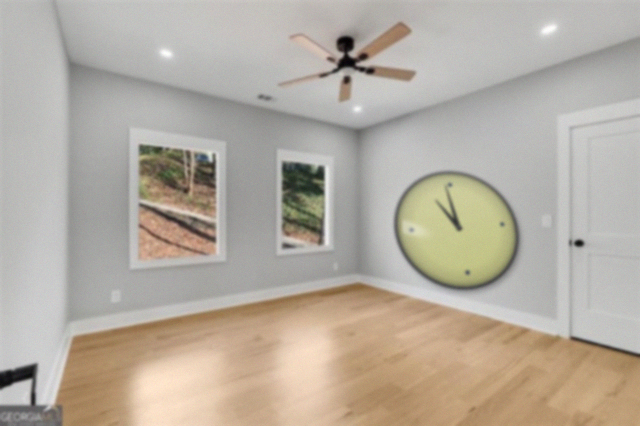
10.59
